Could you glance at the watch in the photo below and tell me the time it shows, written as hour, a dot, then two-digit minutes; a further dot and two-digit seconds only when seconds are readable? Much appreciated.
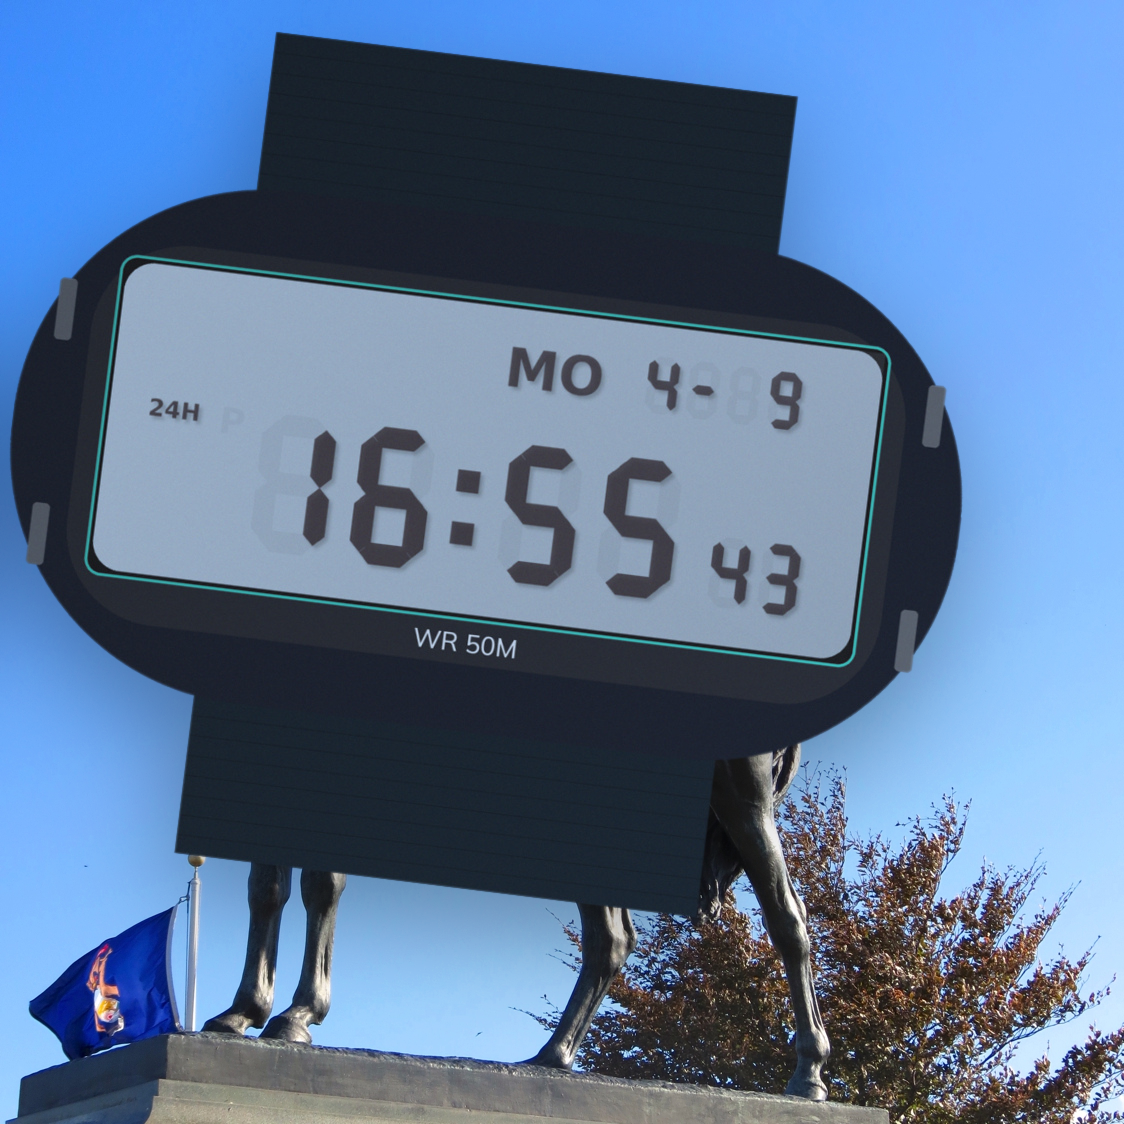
16.55.43
